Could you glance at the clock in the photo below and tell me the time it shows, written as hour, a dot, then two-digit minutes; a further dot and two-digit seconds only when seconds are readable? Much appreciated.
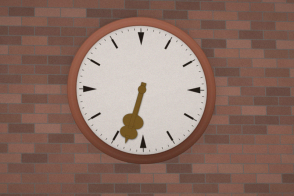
6.33
